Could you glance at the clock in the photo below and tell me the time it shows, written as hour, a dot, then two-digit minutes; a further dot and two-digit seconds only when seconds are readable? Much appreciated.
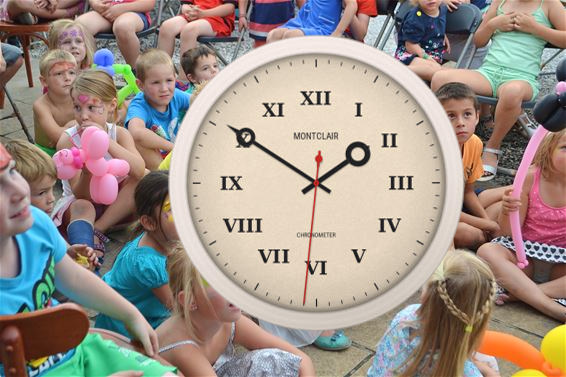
1.50.31
